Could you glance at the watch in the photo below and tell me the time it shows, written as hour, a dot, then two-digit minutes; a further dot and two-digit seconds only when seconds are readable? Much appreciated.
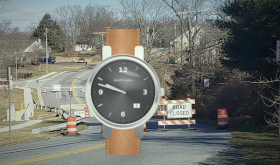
9.48
